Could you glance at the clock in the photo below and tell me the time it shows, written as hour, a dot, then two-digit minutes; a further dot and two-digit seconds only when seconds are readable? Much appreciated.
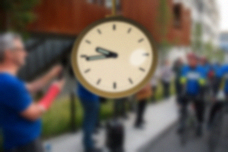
9.44
